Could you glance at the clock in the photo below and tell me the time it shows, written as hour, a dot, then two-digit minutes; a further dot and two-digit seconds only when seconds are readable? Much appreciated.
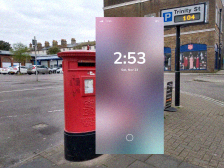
2.53
